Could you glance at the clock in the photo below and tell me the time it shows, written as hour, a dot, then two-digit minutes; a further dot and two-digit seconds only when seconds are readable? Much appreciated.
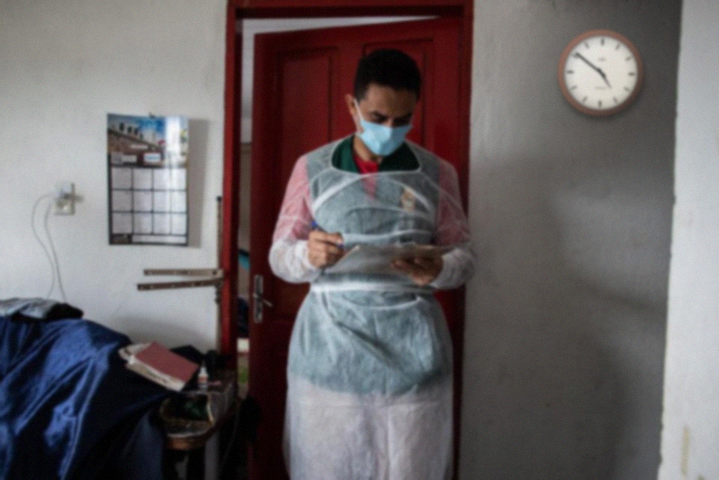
4.51
